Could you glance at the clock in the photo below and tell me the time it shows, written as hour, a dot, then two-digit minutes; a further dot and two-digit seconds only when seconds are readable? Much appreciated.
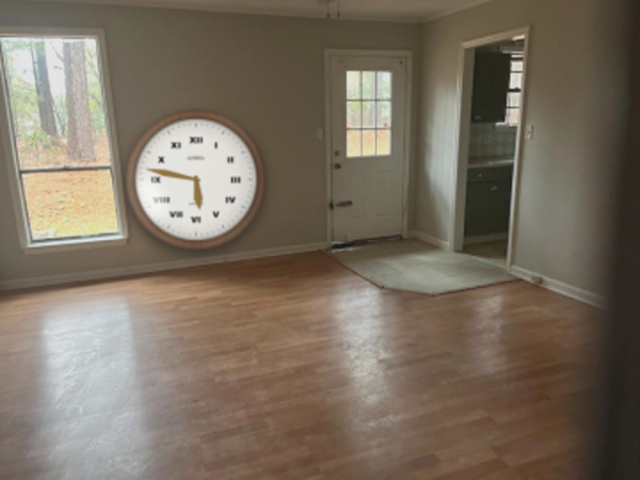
5.47
